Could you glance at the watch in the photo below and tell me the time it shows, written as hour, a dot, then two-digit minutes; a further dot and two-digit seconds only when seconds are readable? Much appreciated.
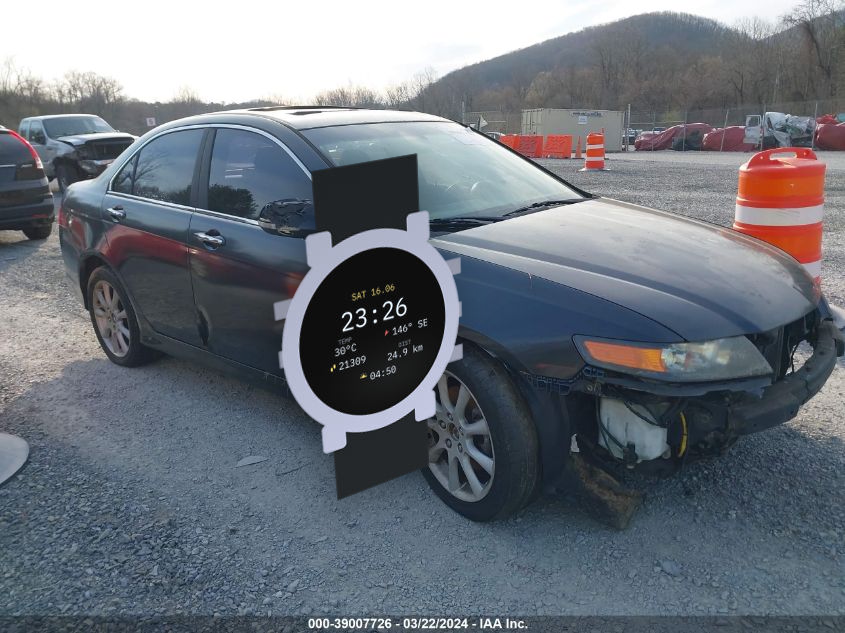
23.26
